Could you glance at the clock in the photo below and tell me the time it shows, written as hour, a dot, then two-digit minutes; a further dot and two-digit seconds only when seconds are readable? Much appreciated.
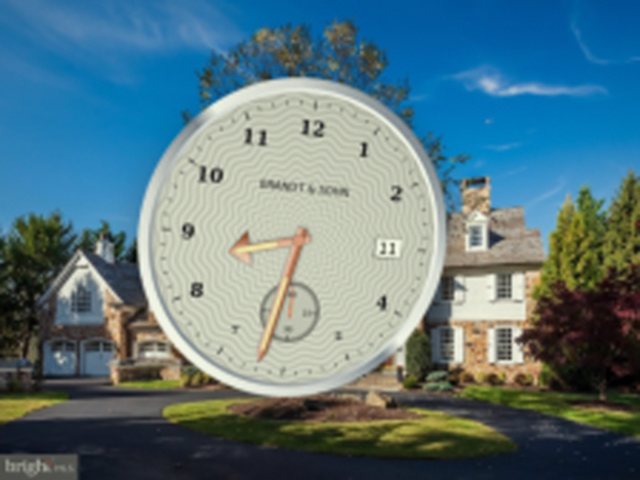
8.32
